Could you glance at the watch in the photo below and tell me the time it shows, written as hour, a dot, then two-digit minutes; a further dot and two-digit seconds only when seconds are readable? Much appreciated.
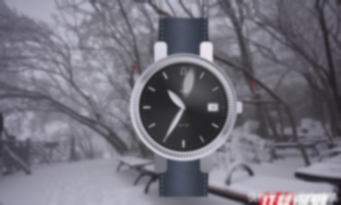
10.35
